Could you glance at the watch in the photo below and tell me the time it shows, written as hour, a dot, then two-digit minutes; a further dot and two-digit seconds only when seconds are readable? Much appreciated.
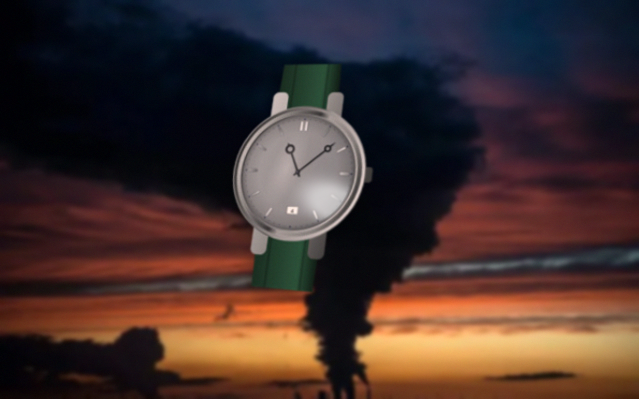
11.08
